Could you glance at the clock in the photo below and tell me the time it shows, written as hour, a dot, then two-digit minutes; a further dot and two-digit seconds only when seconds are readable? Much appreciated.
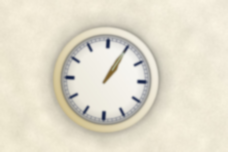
1.05
